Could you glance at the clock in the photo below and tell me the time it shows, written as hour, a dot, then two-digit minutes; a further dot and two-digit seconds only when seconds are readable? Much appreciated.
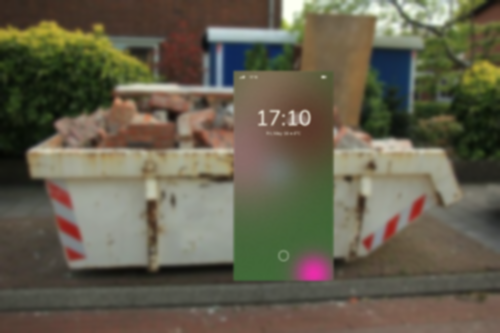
17.10
